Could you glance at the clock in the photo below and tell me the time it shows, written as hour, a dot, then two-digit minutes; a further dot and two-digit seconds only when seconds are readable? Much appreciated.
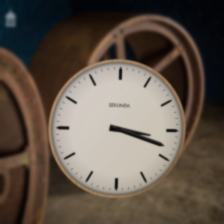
3.18
